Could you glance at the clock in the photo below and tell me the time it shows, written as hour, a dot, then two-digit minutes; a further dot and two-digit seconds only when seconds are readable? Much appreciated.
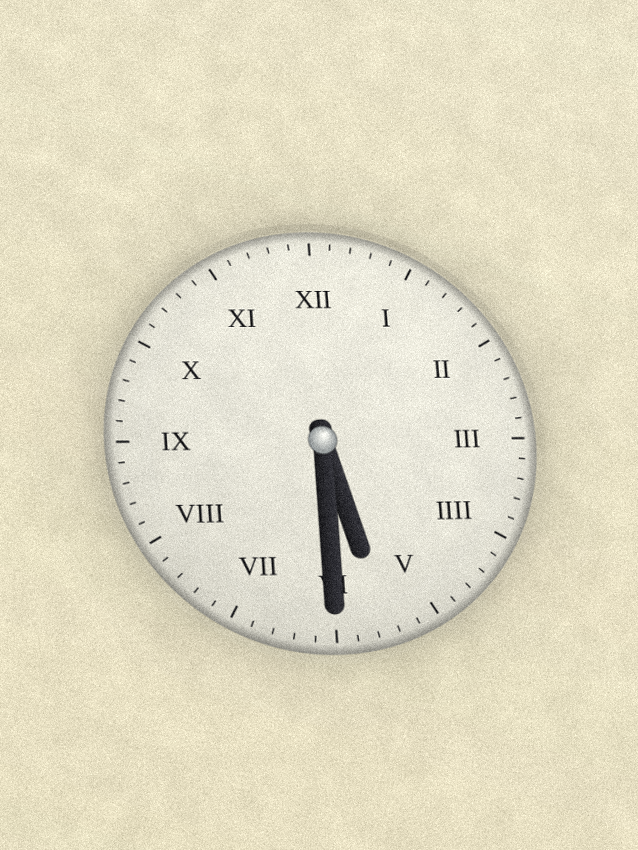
5.30
